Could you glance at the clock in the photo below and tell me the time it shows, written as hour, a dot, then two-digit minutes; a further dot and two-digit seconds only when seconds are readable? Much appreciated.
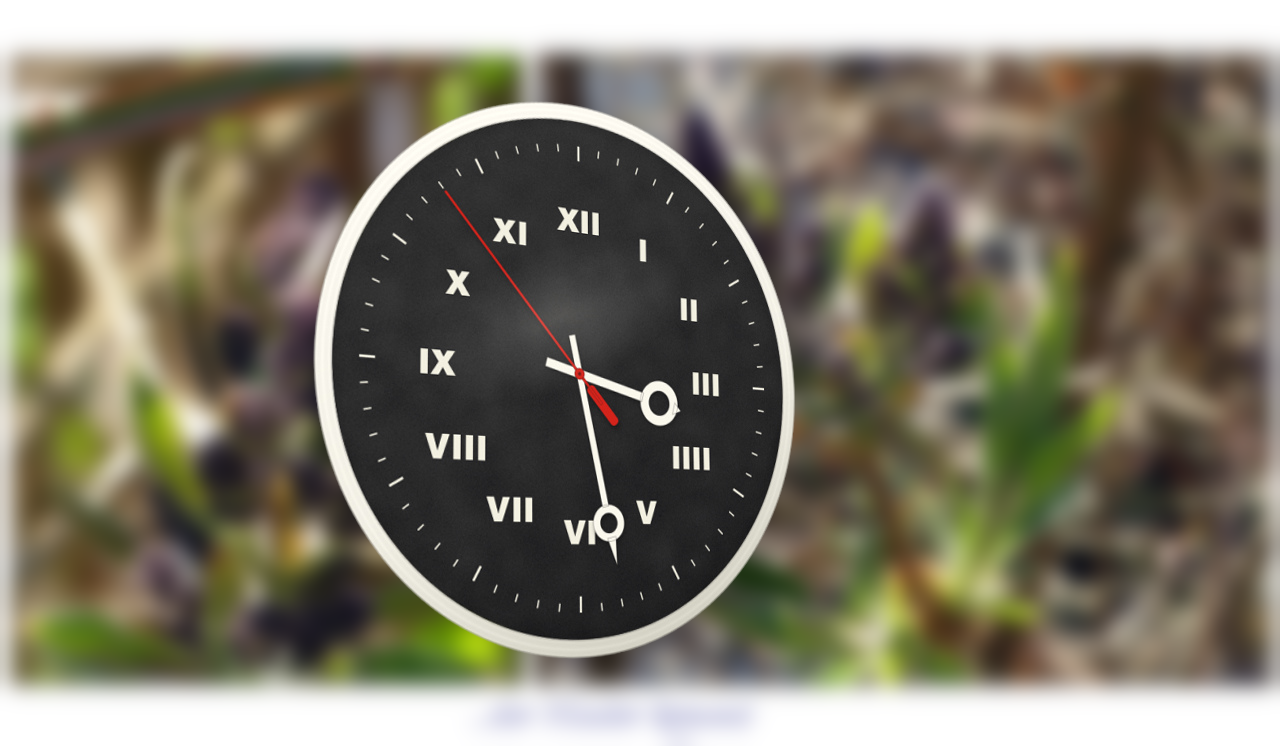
3.27.53
